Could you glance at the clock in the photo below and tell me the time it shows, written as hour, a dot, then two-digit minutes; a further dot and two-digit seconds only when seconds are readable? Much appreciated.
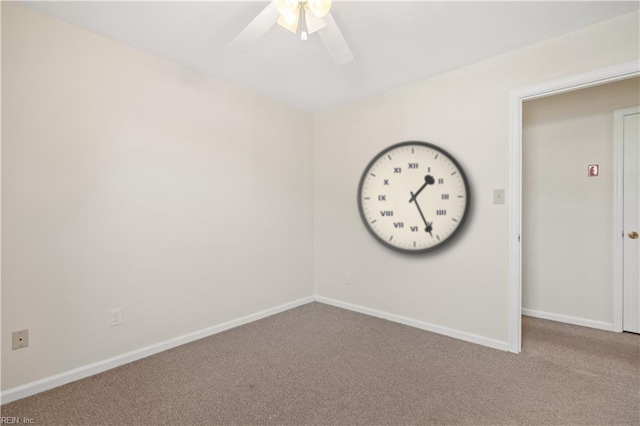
1.26
